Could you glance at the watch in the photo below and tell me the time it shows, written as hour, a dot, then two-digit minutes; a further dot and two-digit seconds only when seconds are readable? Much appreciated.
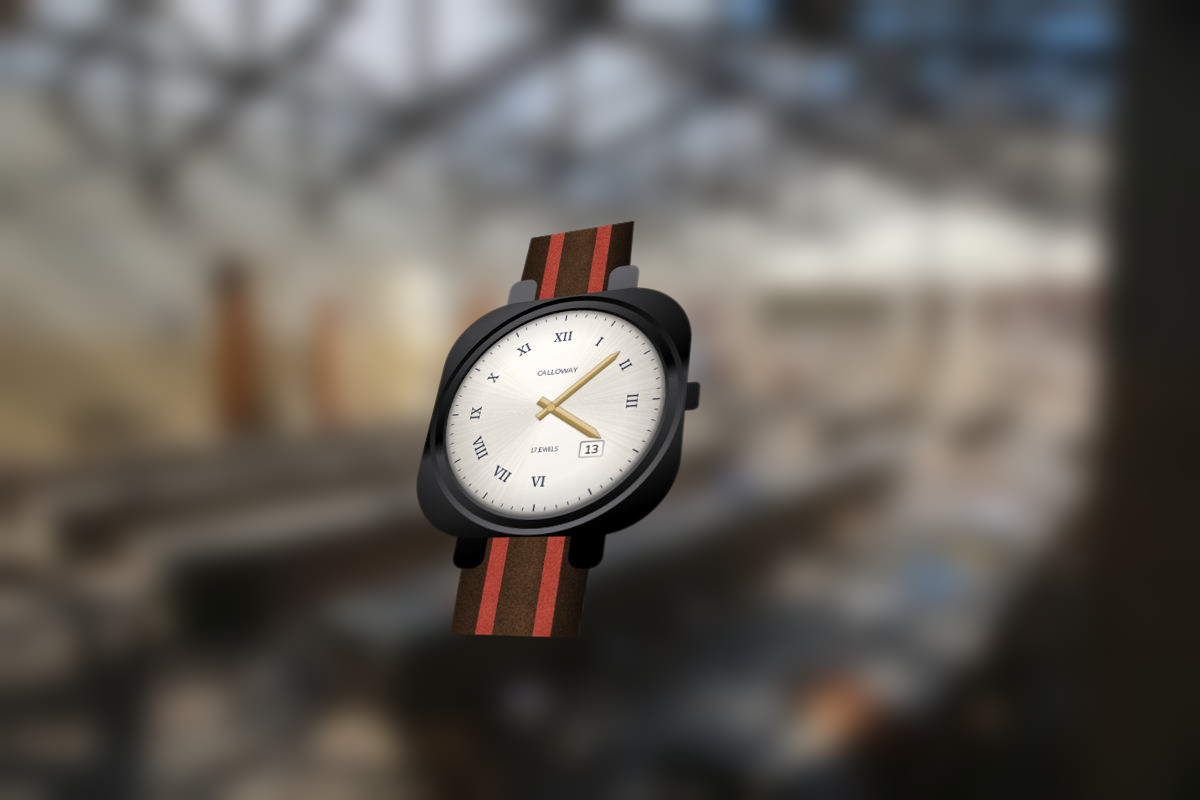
4.08
